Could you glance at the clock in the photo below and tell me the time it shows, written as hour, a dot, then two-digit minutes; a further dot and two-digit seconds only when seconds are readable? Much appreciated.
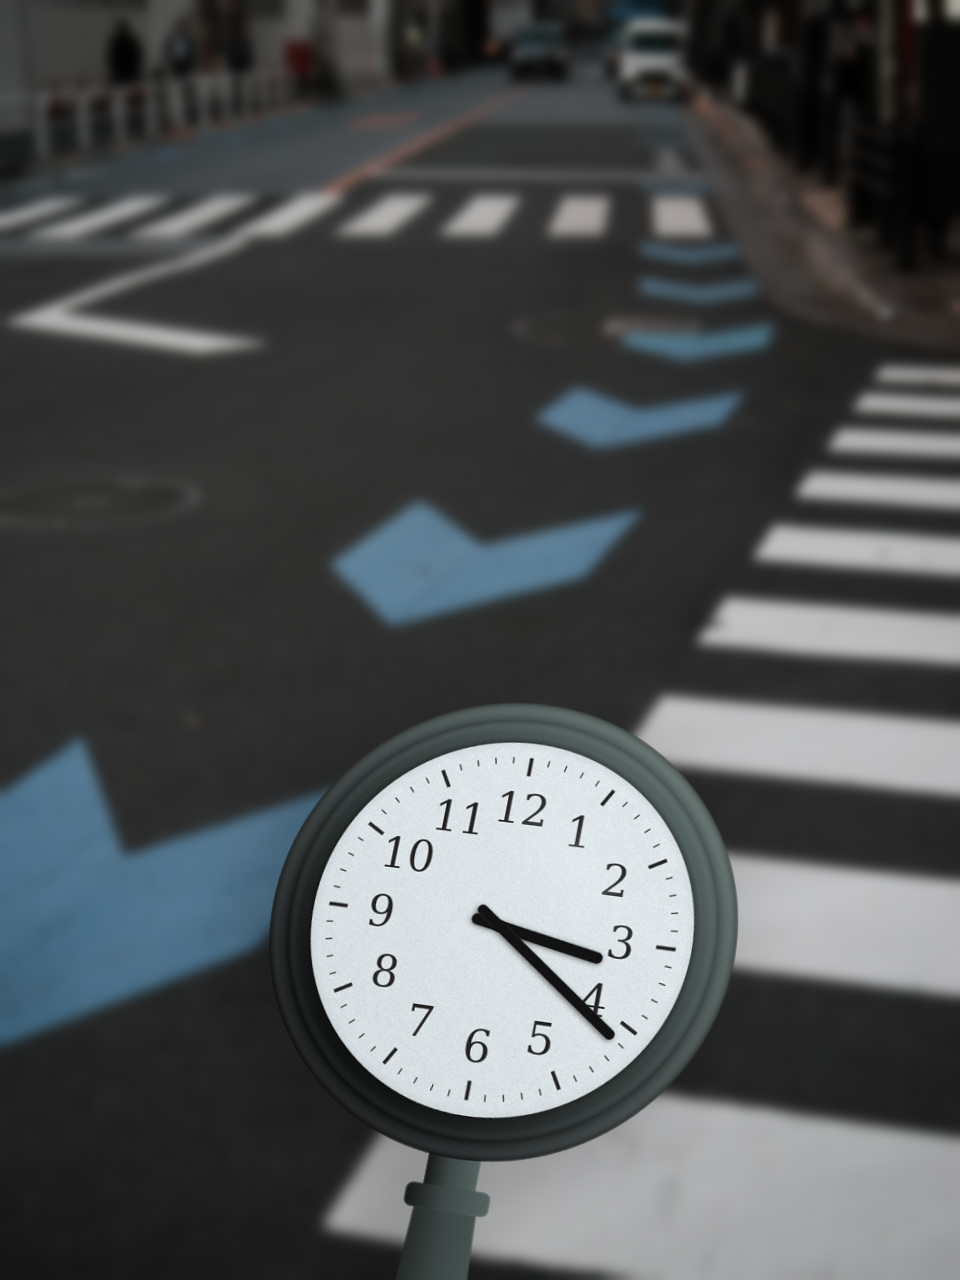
3.21
